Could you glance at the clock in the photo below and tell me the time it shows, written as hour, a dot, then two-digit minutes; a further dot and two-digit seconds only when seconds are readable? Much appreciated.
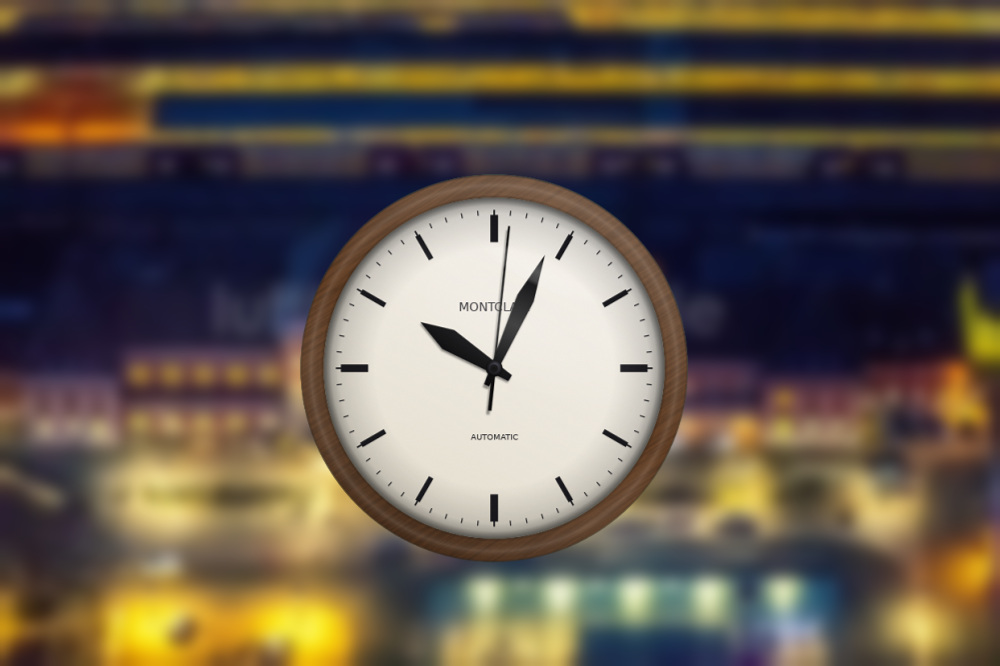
10.04.01
